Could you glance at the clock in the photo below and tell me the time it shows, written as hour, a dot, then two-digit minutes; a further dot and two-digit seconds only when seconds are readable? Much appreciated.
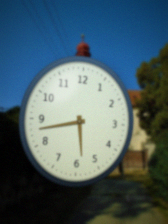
5.43
